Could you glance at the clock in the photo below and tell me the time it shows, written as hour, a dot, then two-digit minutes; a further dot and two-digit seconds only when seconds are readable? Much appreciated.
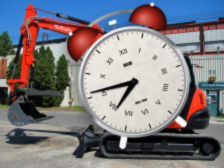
7.46
